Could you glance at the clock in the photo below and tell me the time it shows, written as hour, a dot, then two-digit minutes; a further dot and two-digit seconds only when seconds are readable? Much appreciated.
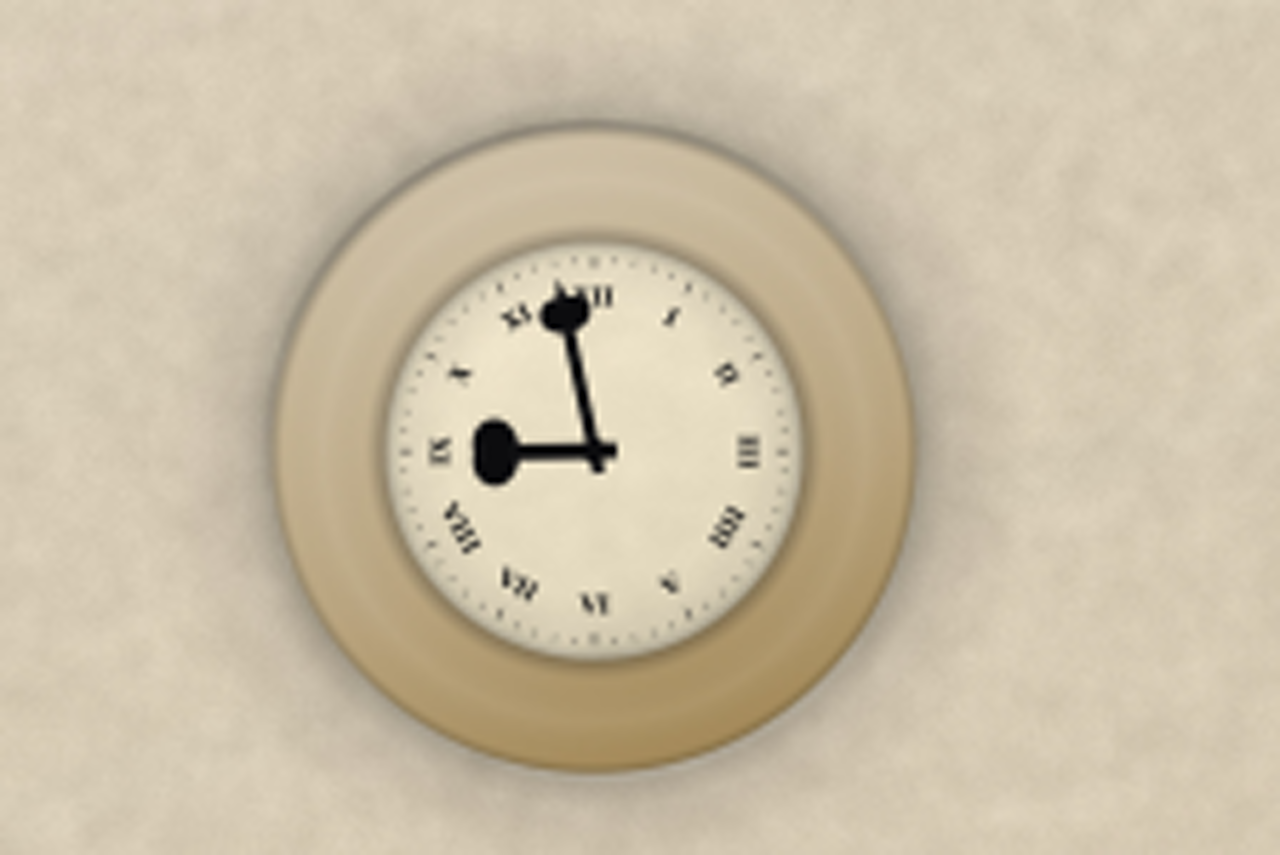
8.58
